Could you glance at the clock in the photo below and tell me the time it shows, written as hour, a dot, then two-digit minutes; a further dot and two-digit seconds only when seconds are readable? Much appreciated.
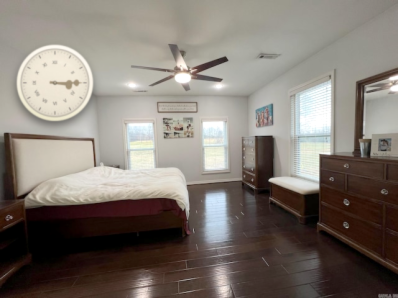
3.15
